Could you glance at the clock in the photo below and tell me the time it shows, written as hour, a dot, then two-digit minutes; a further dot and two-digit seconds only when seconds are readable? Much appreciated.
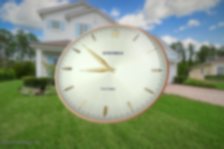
8.52
